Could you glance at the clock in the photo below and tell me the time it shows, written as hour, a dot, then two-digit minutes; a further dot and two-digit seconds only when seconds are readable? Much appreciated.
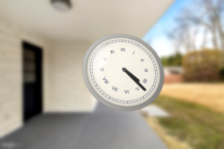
4.23
